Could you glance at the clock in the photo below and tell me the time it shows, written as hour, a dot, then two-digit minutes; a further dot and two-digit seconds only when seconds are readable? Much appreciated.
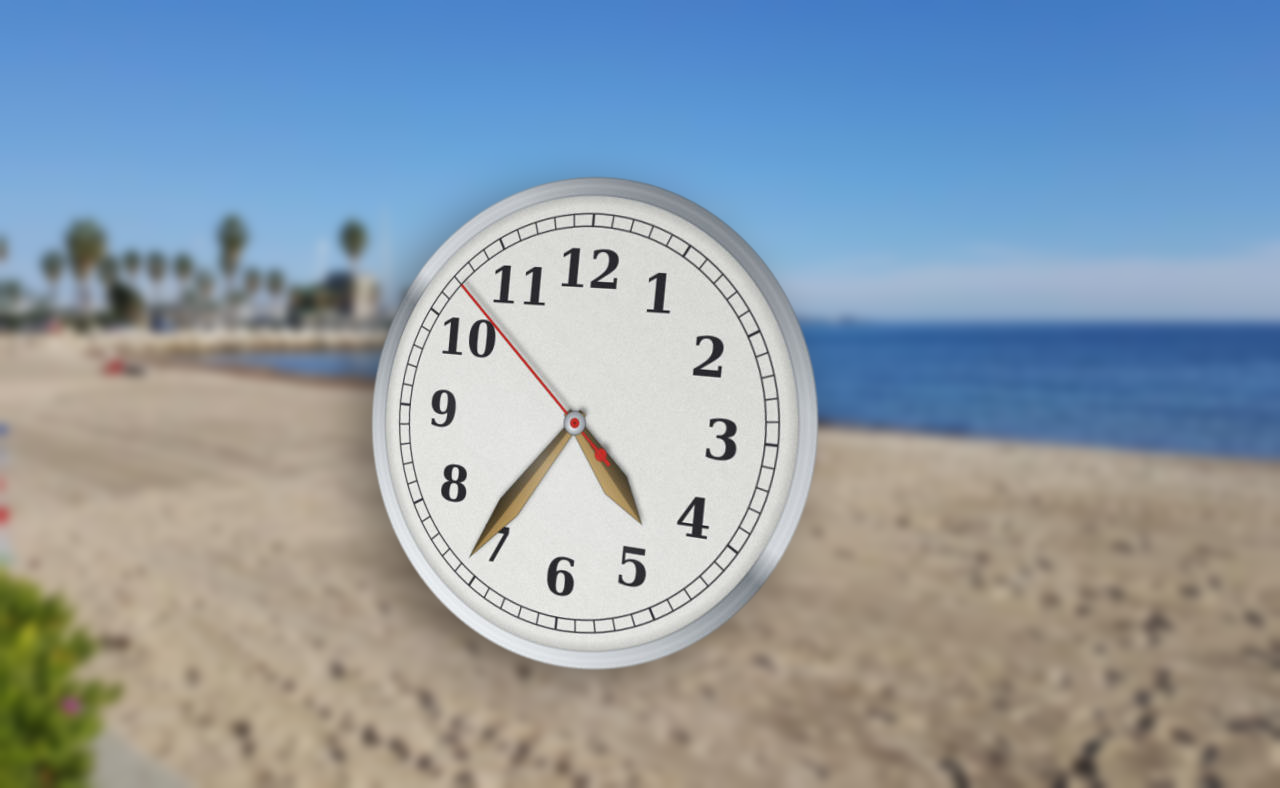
4.35.52
